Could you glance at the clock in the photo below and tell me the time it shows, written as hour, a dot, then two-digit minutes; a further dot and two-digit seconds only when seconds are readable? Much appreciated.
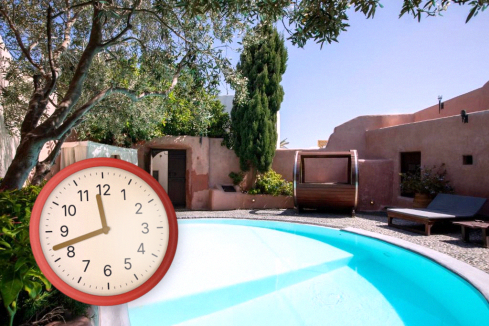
11.42
